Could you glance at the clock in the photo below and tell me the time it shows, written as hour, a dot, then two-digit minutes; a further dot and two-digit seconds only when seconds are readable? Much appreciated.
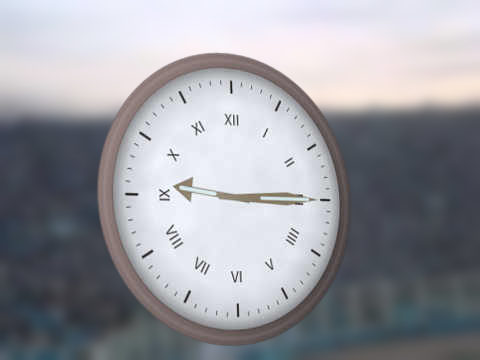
9.15
